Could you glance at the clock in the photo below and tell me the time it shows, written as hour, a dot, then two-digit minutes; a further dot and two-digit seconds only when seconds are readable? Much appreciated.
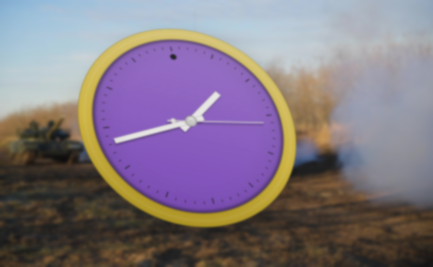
1.43.16
